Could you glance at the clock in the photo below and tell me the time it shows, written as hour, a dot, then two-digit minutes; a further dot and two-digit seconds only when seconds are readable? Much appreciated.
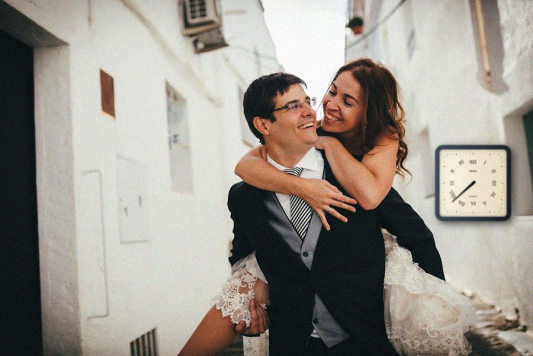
7.38
